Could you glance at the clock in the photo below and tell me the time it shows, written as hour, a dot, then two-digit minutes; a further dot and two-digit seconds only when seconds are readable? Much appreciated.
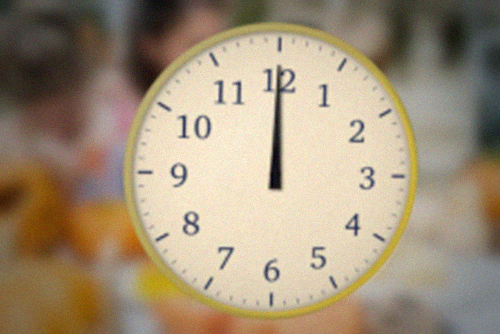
12.00
